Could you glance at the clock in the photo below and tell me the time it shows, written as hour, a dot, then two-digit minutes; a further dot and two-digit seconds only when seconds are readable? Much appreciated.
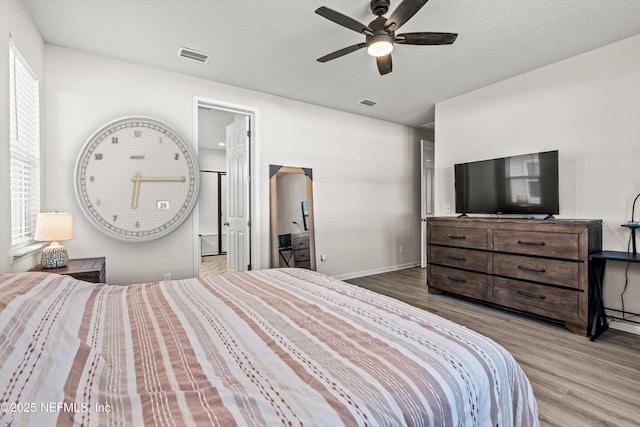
6.15
